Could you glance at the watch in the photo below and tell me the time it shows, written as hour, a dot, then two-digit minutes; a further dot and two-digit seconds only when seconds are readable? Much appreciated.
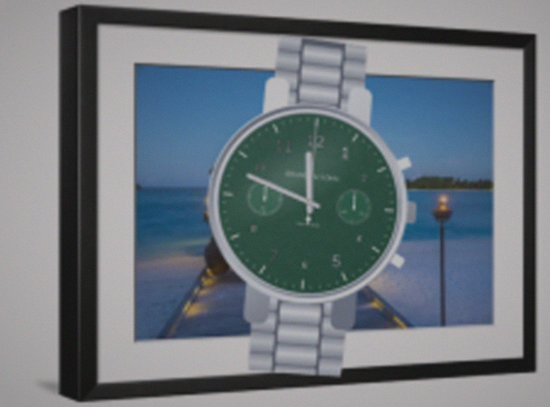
11.48
